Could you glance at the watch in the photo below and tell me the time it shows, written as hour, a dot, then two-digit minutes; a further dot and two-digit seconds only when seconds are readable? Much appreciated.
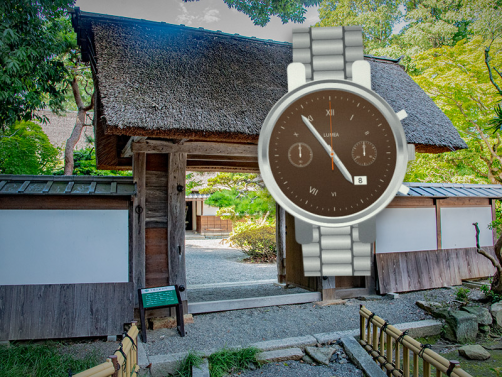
4.54
